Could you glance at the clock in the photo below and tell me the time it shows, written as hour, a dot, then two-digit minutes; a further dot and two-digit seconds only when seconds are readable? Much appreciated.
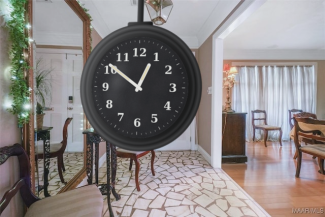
12.51
